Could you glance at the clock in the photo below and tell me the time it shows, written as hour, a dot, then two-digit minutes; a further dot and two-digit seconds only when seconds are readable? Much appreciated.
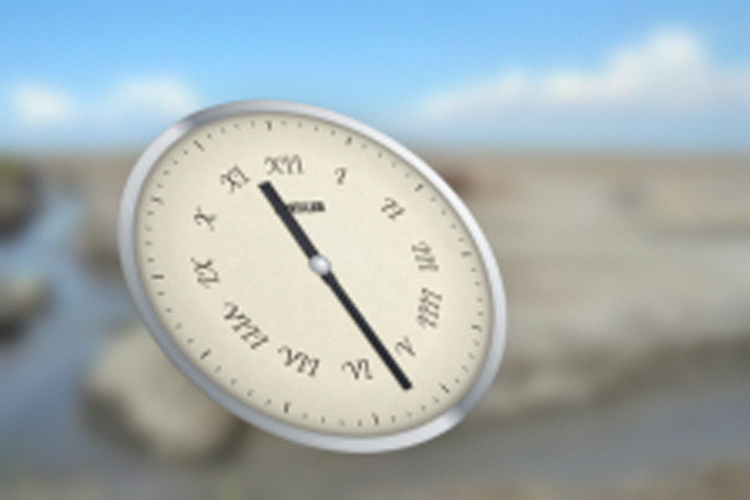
11.27
